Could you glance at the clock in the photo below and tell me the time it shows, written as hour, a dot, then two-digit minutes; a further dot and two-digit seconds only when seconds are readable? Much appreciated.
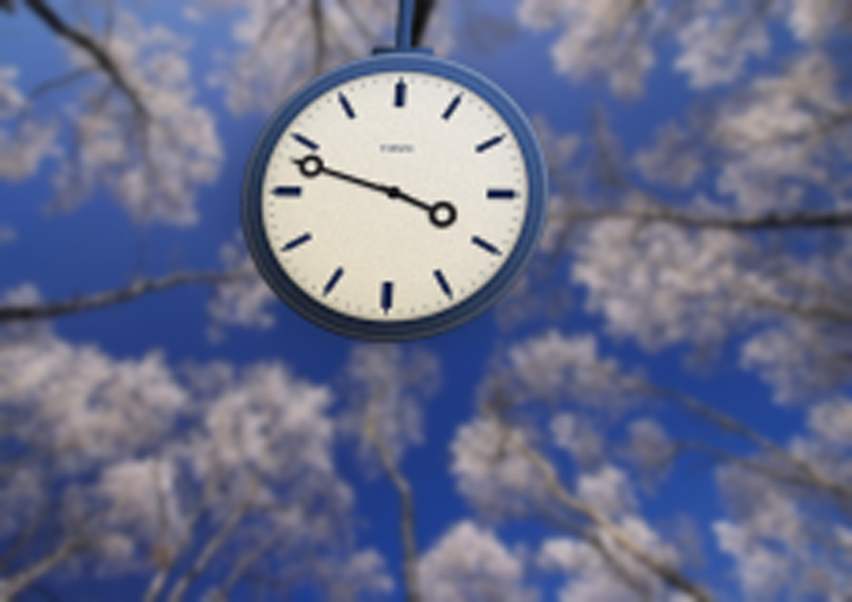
3.48
